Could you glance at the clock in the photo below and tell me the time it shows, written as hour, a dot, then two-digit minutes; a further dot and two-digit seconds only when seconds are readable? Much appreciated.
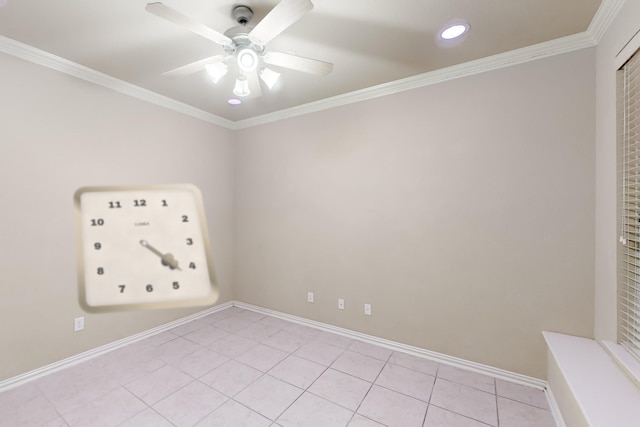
4.22
